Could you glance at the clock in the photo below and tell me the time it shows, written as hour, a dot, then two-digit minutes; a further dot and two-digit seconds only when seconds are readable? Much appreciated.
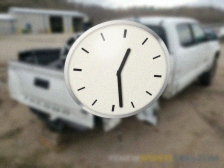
12.28
